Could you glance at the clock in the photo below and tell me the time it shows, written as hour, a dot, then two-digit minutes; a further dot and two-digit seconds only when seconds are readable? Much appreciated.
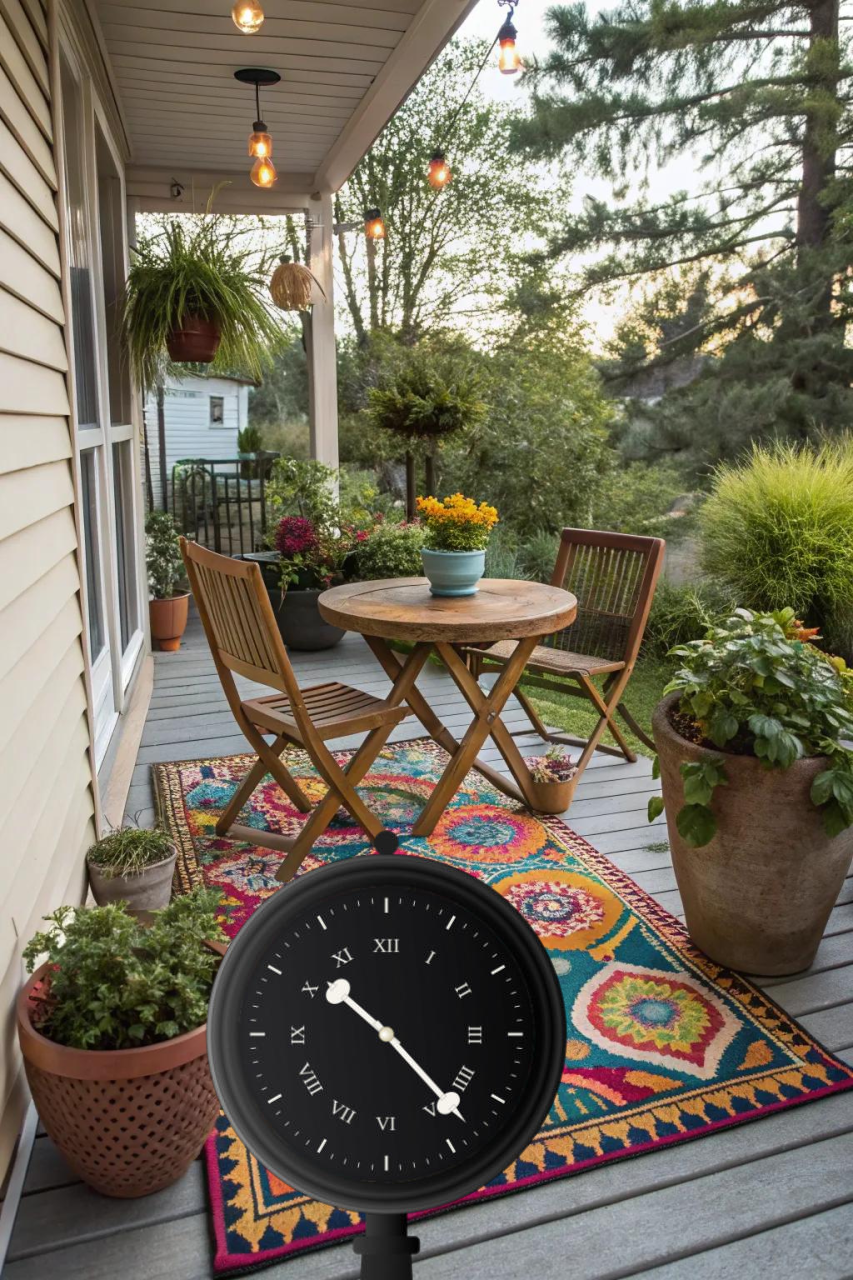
10.23
